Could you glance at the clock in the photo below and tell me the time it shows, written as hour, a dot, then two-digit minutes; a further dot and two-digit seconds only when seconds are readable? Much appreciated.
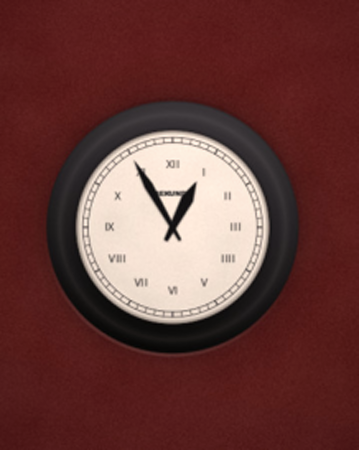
12.55
